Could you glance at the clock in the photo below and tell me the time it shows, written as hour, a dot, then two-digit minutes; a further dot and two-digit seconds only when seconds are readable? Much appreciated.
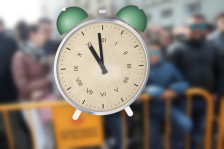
10.59
